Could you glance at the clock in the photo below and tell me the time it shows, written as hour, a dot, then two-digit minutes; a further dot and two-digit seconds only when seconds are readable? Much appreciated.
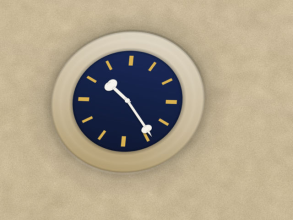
10.24
